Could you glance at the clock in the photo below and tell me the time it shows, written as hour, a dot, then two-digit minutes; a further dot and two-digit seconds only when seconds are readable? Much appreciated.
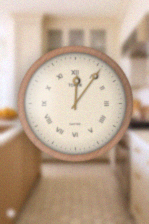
12.06
